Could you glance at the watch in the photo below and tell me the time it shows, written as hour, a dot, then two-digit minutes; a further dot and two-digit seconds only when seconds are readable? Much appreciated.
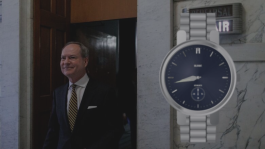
8.43
